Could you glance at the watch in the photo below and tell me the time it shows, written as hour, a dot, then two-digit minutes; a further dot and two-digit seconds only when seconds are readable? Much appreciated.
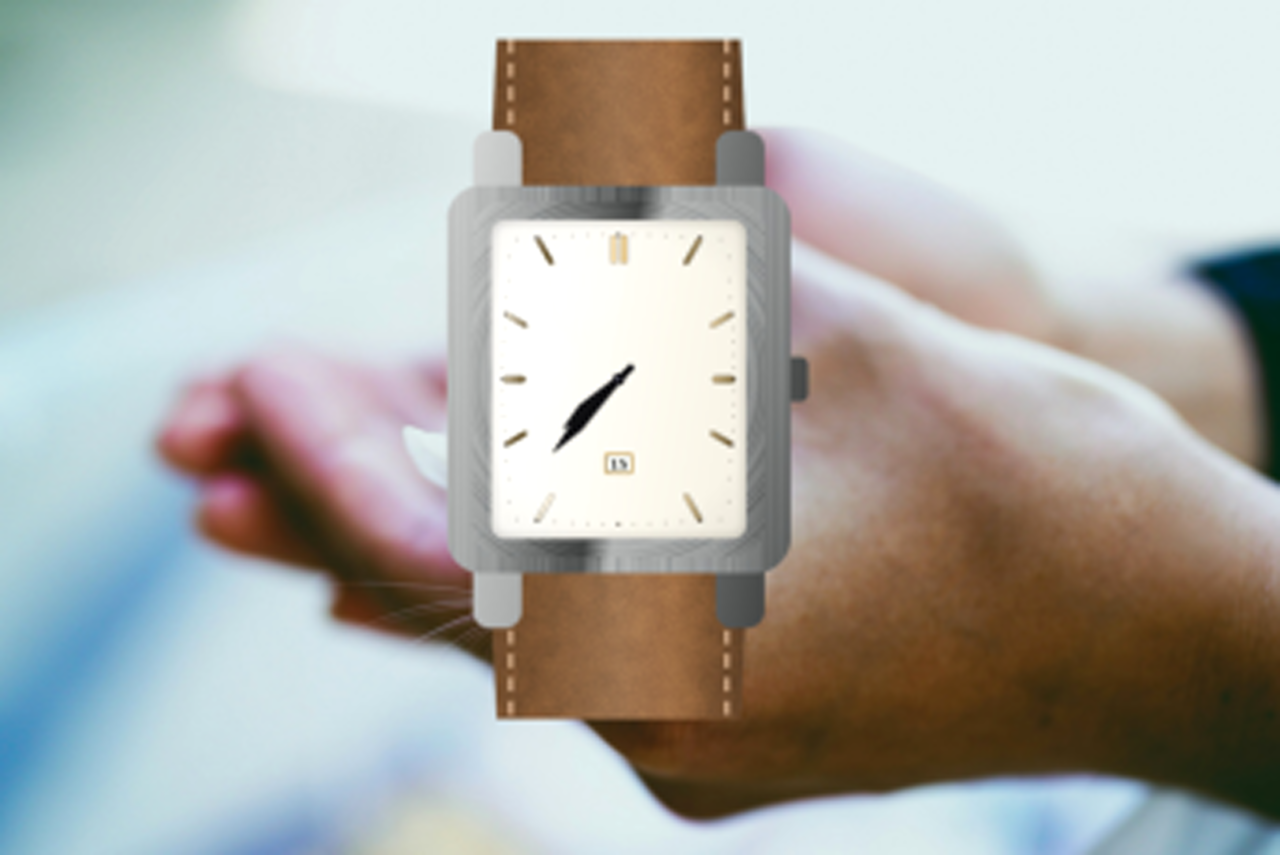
7.37
